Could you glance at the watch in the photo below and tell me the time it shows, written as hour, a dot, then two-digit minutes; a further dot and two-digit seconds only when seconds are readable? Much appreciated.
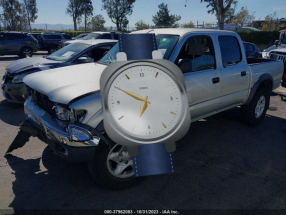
6.50
